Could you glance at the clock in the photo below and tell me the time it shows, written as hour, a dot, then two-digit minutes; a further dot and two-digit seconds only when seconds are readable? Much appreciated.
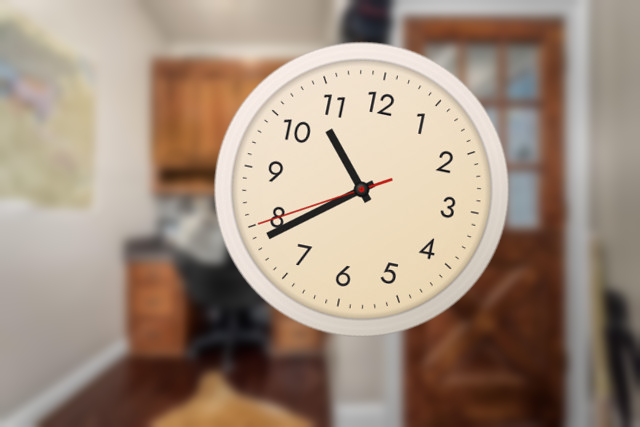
10.38.40
